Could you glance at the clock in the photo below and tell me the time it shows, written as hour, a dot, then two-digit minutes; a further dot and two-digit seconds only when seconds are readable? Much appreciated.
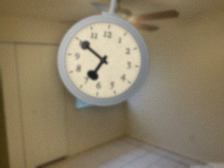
6.50
